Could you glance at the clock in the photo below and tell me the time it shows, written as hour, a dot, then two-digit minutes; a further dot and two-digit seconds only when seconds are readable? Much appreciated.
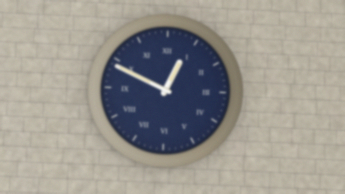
12.49
